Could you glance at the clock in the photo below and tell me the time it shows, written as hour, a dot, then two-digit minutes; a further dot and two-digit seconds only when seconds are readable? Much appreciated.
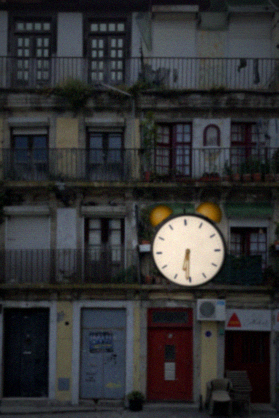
6.31
